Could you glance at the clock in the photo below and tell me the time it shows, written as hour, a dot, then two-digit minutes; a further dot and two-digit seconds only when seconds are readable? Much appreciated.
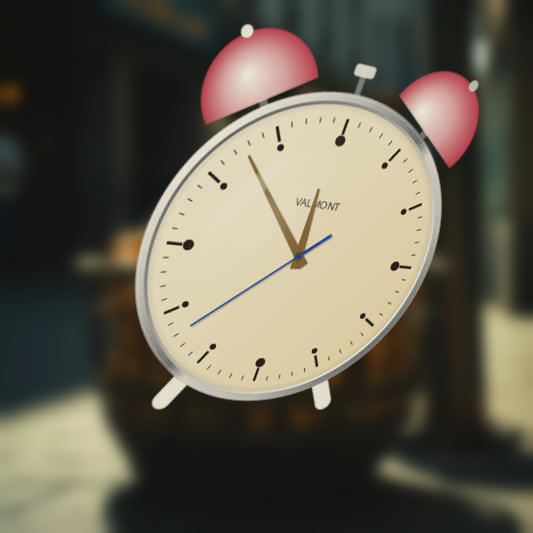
11.52.38
